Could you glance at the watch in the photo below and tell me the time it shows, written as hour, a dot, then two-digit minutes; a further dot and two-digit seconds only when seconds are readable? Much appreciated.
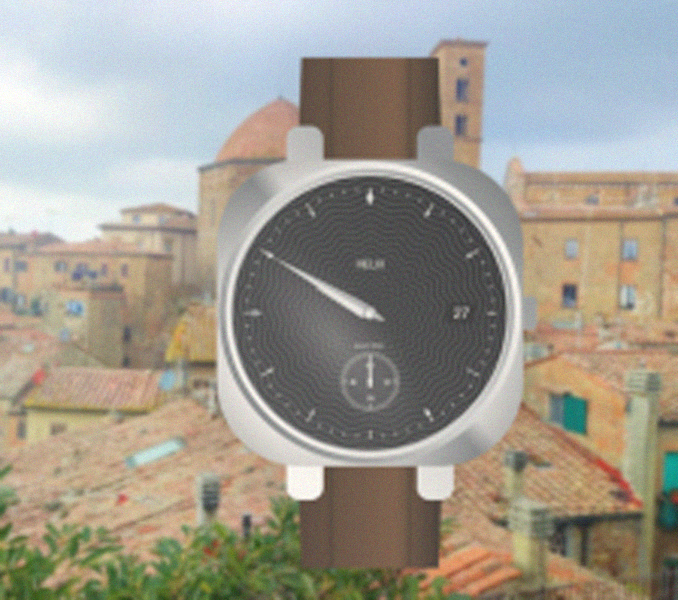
9.50
